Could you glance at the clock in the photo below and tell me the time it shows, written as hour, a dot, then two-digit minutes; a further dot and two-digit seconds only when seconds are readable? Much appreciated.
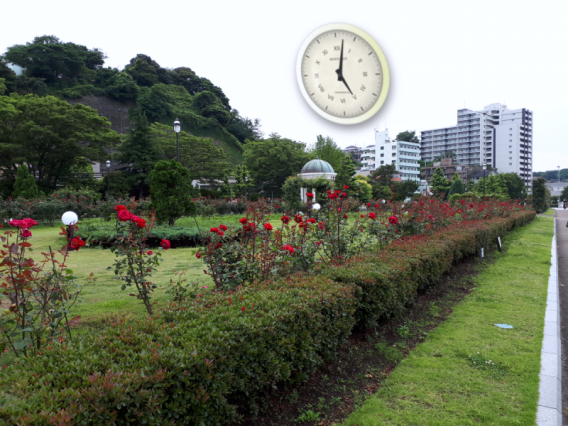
5.02
